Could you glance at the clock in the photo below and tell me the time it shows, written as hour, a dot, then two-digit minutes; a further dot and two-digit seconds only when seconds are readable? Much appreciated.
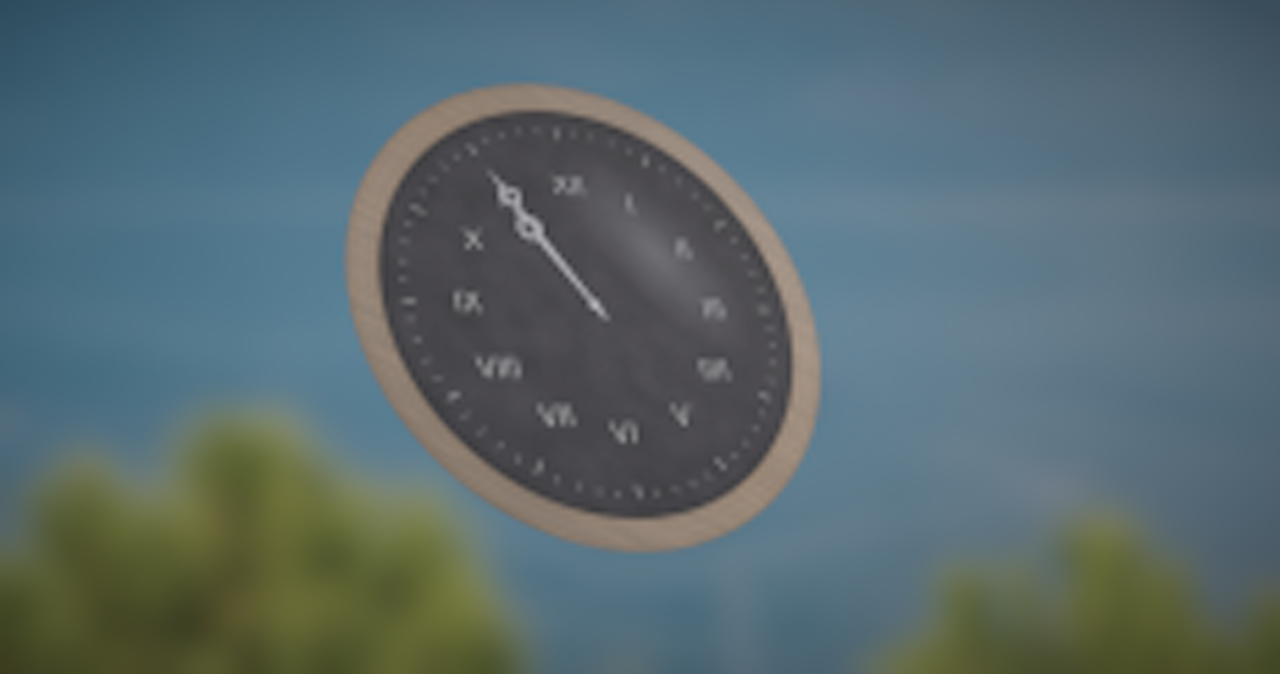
10.55
